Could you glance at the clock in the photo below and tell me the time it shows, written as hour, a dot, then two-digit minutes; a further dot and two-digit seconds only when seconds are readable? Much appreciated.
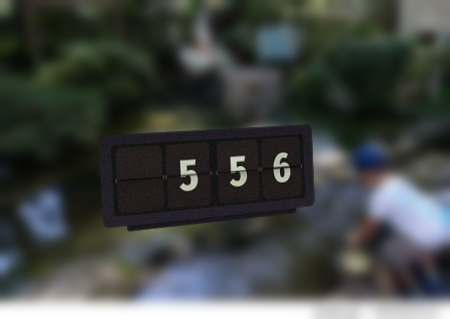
5.56
